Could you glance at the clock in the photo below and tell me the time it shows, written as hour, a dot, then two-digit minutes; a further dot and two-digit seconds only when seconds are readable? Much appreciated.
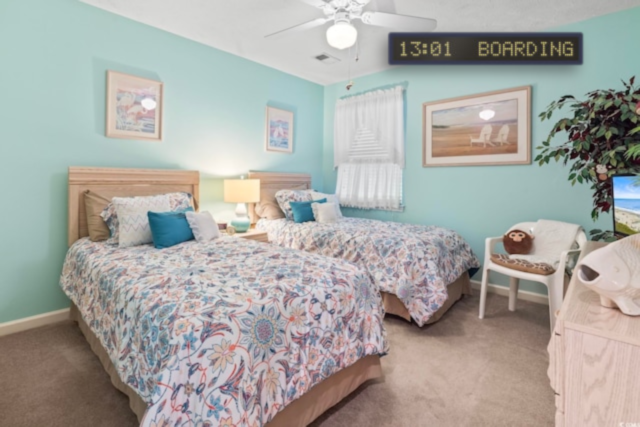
13.01
